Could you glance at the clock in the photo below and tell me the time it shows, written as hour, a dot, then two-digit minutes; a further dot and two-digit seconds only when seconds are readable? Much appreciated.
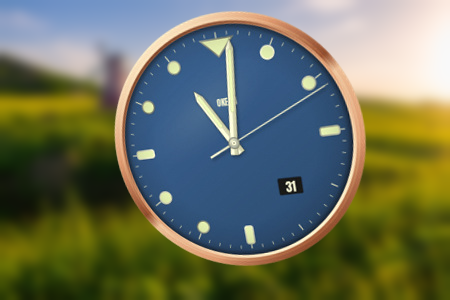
11.01.11
